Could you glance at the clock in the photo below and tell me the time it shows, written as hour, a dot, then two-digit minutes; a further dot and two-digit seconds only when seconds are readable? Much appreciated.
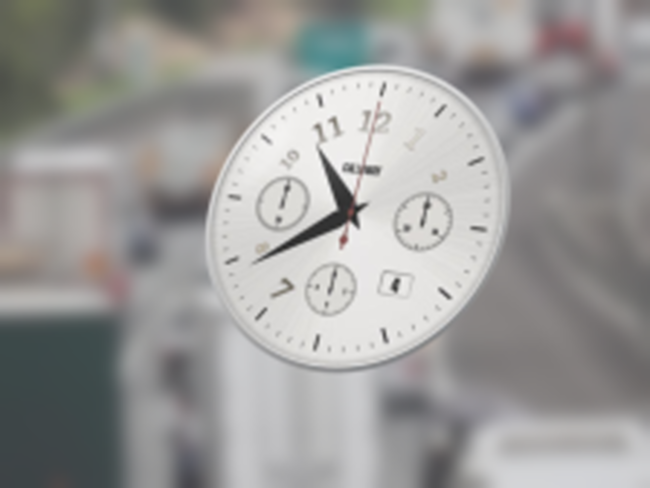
10.39
